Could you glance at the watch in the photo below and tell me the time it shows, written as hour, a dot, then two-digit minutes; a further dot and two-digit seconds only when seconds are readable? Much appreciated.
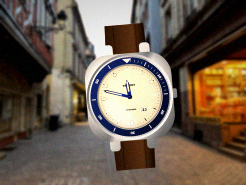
11.48
